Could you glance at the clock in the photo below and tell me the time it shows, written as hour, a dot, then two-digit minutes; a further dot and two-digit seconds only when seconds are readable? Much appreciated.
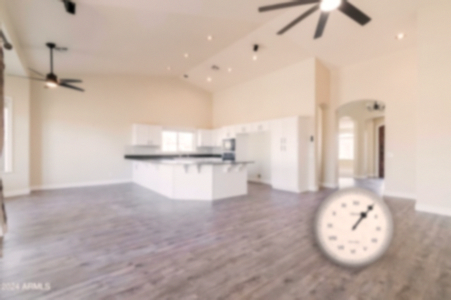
1.06
